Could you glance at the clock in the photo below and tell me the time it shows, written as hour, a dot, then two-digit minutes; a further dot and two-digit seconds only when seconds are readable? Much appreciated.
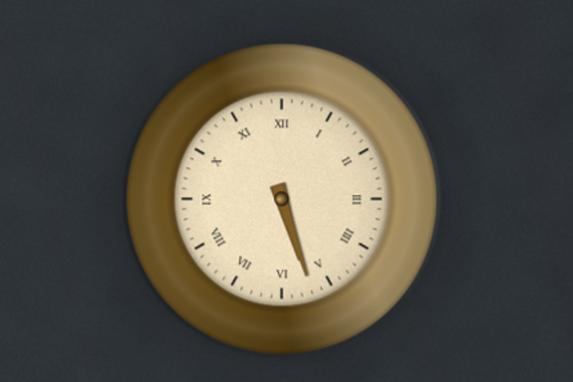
5.27
